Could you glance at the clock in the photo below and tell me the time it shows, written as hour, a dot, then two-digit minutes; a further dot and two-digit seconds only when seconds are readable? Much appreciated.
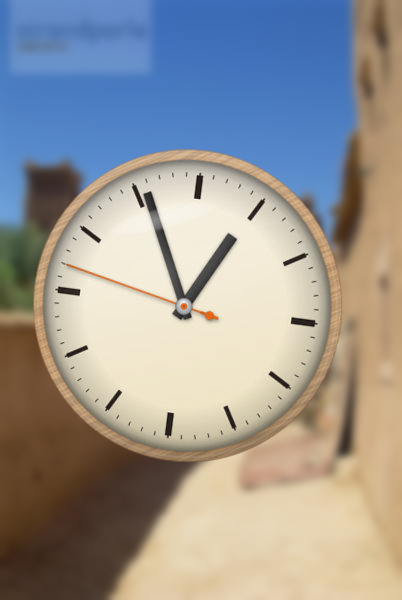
12.55.47
